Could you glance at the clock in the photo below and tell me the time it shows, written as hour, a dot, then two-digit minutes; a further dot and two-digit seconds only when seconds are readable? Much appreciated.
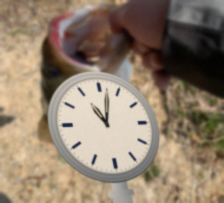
11.02
